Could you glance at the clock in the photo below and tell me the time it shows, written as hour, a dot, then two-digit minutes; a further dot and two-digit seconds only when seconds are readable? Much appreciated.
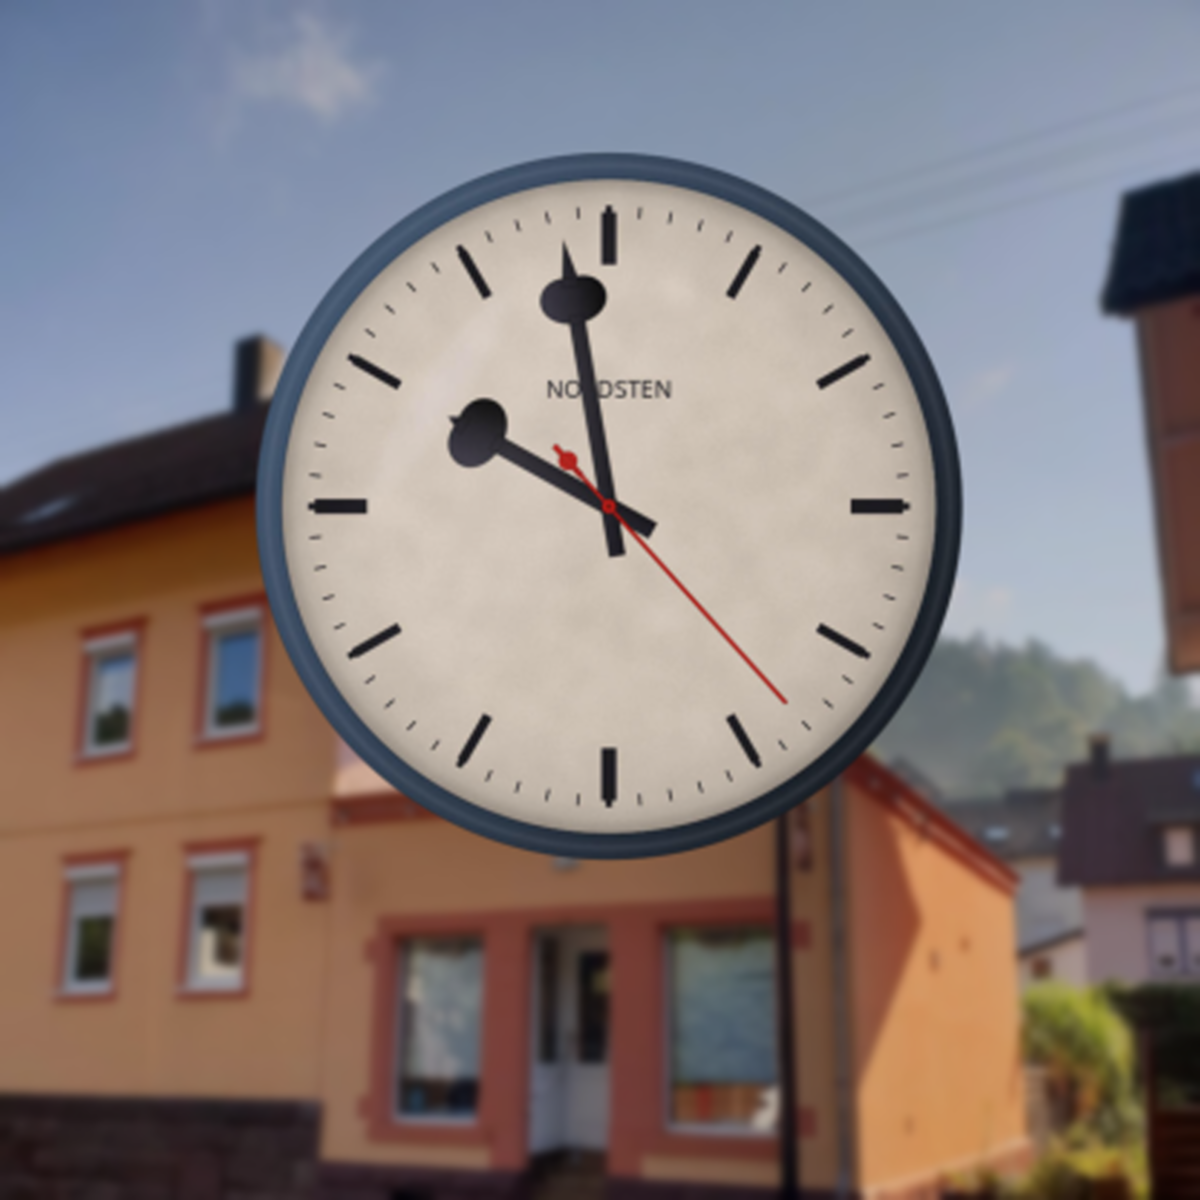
9.58.23
